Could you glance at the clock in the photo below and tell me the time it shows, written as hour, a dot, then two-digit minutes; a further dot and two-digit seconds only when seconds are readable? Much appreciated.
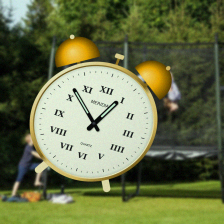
12.52
